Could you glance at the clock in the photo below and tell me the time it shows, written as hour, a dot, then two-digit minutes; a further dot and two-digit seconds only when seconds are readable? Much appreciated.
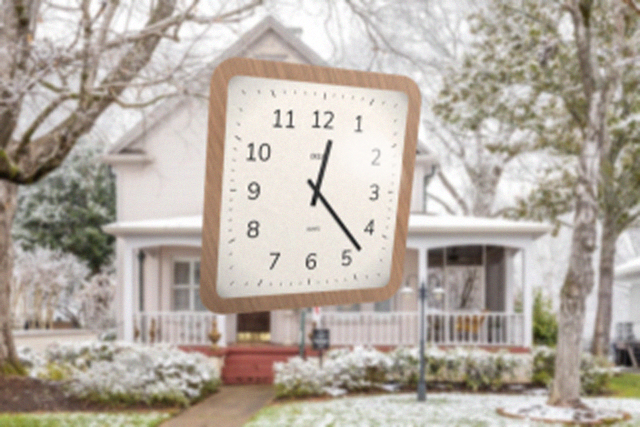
12.23
